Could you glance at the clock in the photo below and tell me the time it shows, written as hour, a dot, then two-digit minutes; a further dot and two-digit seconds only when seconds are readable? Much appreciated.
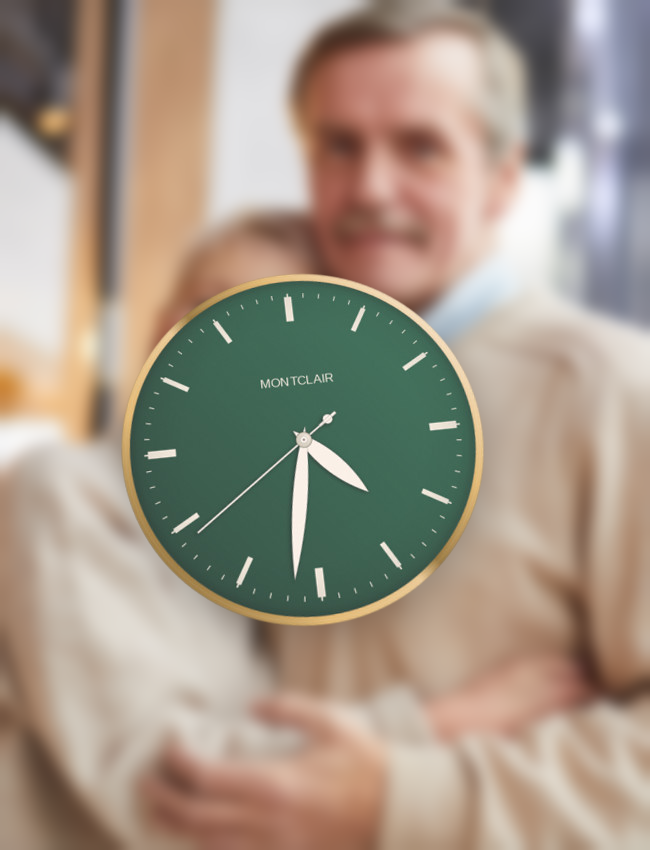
4.31.39
